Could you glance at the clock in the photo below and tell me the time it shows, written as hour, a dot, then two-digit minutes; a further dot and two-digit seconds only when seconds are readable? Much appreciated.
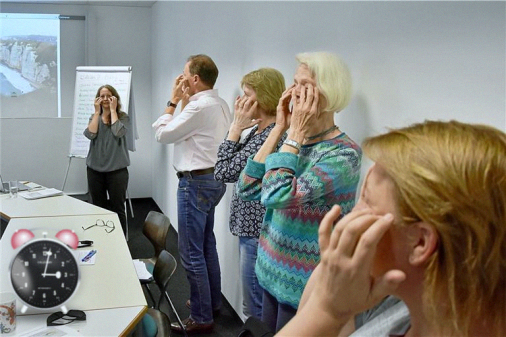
3.02
